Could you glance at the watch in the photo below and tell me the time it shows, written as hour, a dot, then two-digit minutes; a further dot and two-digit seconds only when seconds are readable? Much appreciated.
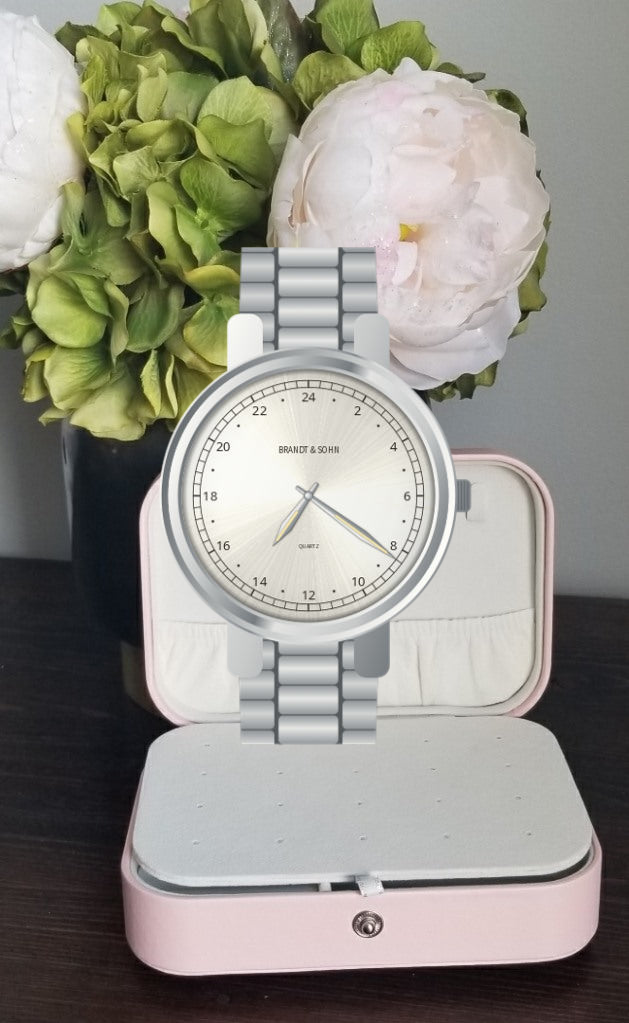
14.21
